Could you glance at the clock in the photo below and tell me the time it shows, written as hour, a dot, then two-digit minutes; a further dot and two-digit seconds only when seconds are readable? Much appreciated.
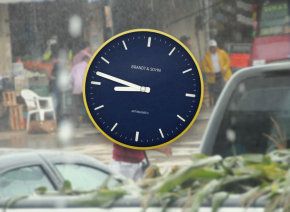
8.47
